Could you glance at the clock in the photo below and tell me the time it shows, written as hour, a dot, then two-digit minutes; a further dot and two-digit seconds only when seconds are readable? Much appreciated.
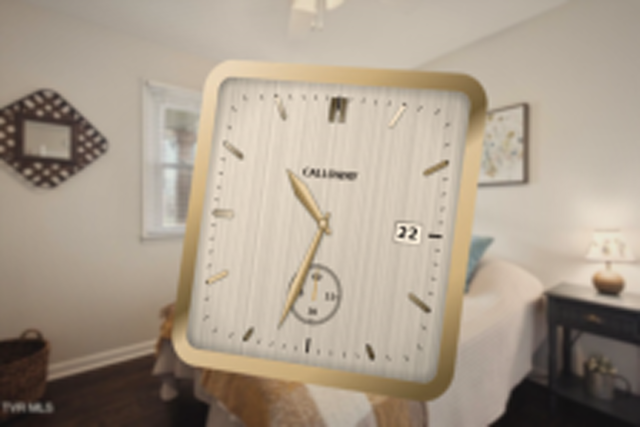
10.33
